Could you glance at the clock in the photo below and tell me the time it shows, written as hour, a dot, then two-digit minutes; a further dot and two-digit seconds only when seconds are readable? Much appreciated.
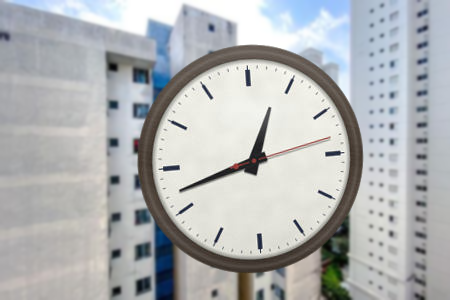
12.42.13
